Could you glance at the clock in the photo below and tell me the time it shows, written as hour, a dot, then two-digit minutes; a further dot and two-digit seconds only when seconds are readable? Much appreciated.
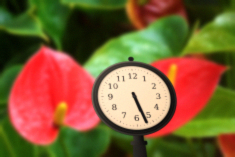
5.27
